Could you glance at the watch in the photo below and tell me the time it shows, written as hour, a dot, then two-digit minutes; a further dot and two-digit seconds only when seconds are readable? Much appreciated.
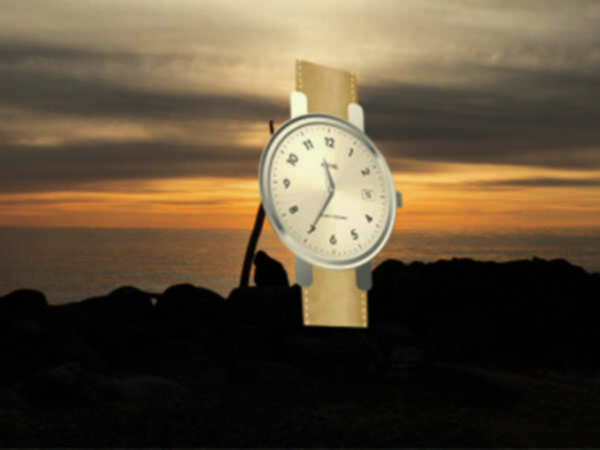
11.35
